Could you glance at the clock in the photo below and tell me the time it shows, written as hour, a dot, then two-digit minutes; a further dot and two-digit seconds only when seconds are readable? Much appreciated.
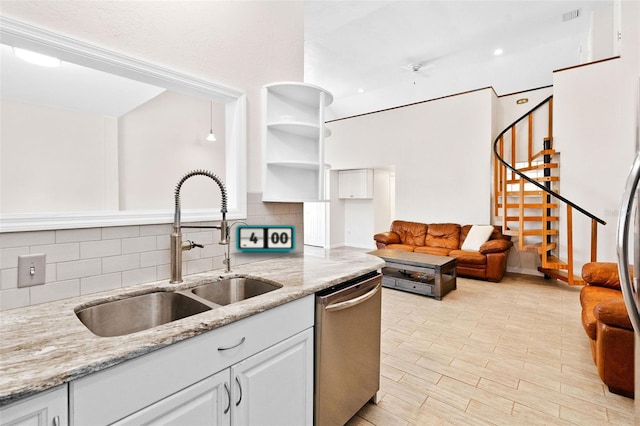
4.00
